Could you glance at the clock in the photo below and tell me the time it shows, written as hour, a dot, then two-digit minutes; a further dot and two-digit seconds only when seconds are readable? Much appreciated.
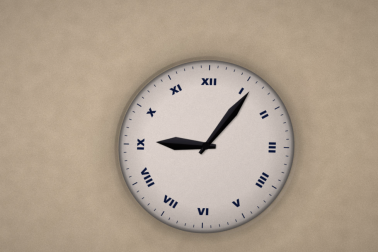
9.06
